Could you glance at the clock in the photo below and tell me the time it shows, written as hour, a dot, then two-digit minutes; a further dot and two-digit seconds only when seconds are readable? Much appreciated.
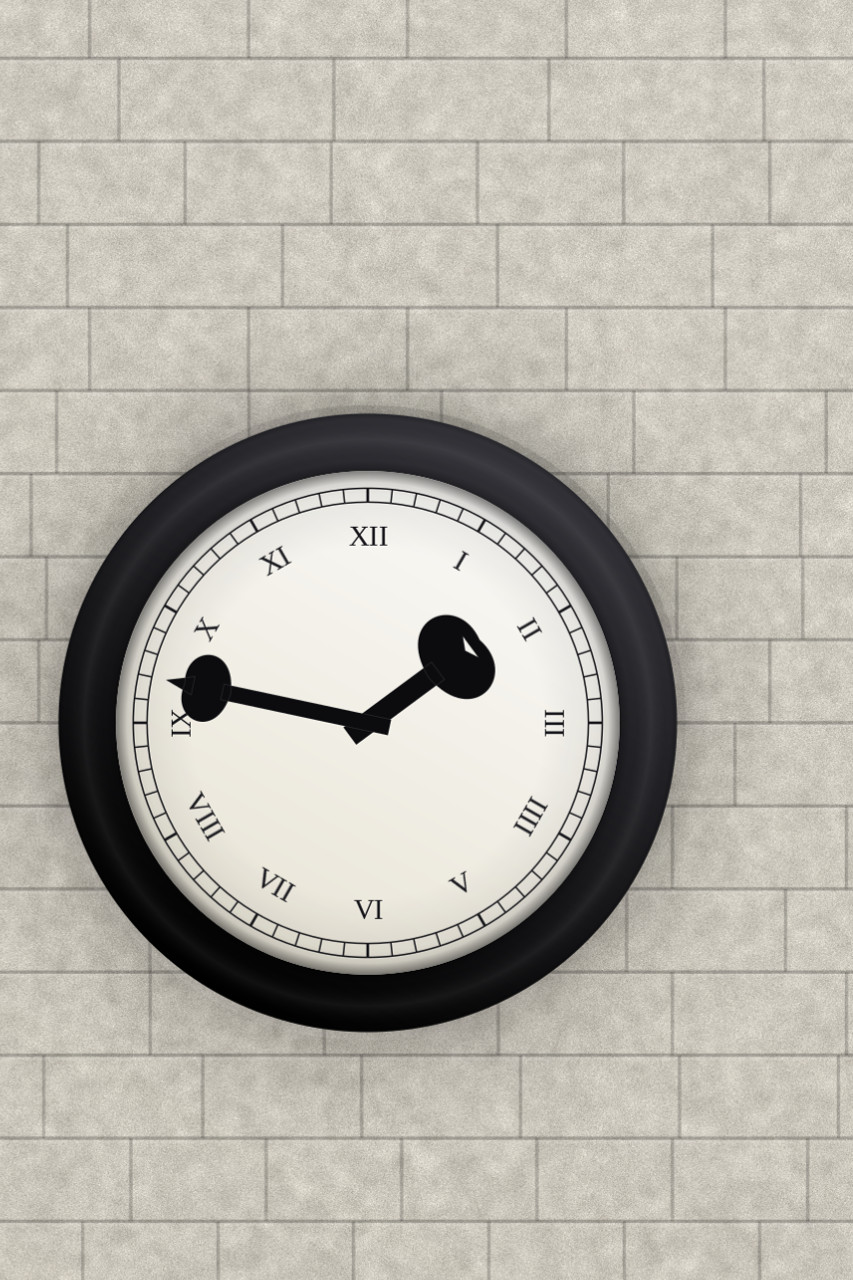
1.47
